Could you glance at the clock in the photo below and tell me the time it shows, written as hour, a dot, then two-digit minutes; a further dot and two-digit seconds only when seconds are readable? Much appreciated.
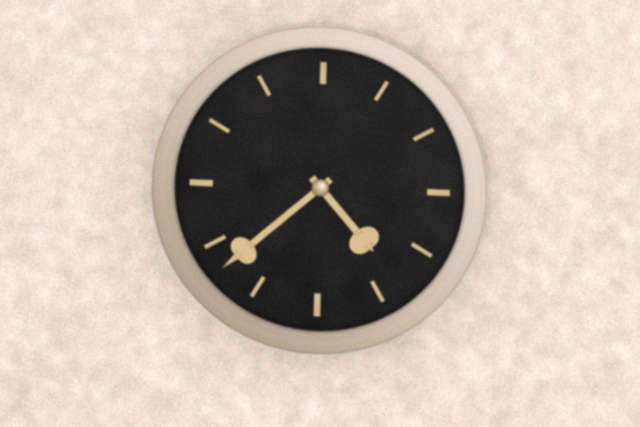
4.38
